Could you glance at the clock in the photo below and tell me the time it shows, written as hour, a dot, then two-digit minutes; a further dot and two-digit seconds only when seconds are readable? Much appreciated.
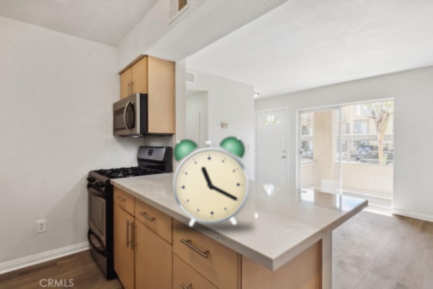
11.20
